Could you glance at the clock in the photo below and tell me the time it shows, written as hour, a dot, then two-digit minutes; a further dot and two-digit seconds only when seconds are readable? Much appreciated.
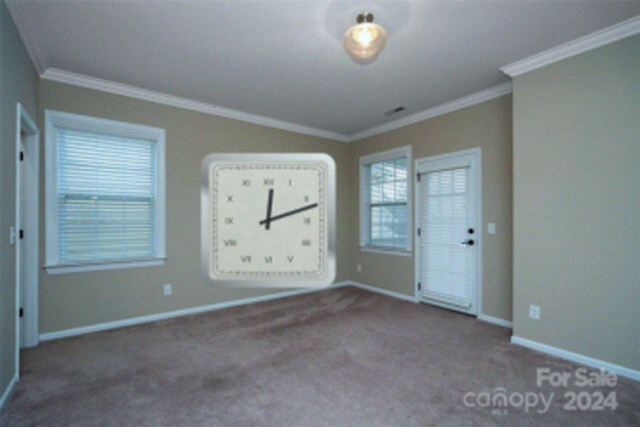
12.12
